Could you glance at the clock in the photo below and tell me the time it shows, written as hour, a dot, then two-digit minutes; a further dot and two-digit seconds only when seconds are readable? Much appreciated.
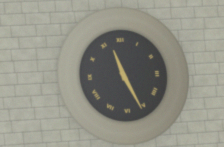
11.26
